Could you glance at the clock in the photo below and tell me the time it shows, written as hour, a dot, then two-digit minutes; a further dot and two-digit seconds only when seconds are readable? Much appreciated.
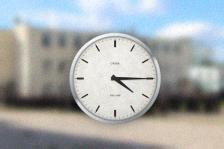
4.15
